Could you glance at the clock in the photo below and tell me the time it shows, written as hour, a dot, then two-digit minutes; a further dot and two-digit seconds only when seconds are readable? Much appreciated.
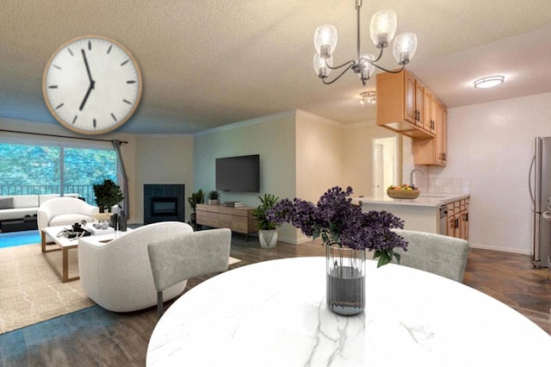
6.58
